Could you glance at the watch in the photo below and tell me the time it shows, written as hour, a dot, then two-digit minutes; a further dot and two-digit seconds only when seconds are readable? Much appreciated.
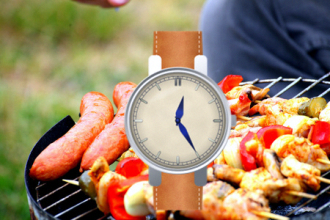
12.25
